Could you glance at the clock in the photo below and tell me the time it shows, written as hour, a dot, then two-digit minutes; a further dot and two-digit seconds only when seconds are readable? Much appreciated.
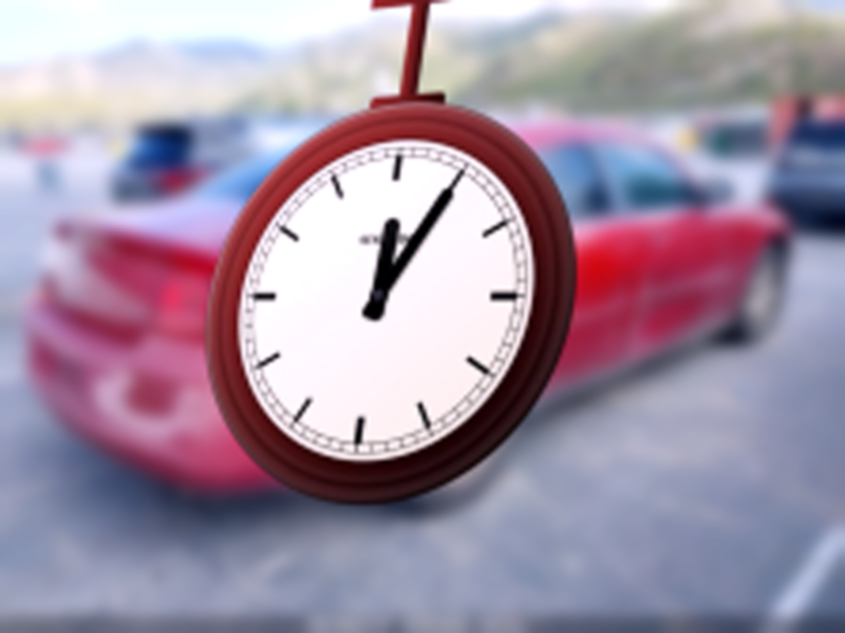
12.05
